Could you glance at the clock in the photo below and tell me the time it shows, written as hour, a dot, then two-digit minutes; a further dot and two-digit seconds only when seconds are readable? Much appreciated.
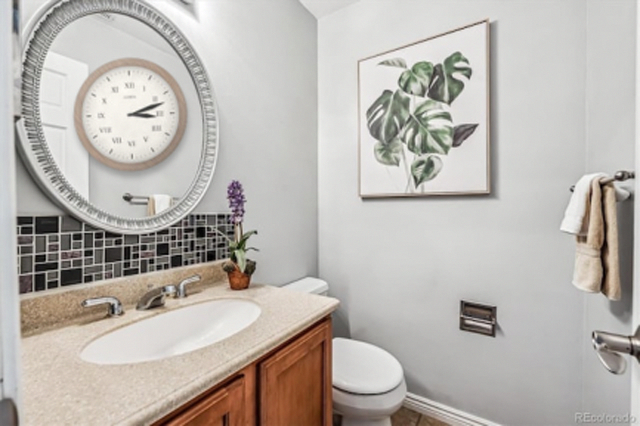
3.12
